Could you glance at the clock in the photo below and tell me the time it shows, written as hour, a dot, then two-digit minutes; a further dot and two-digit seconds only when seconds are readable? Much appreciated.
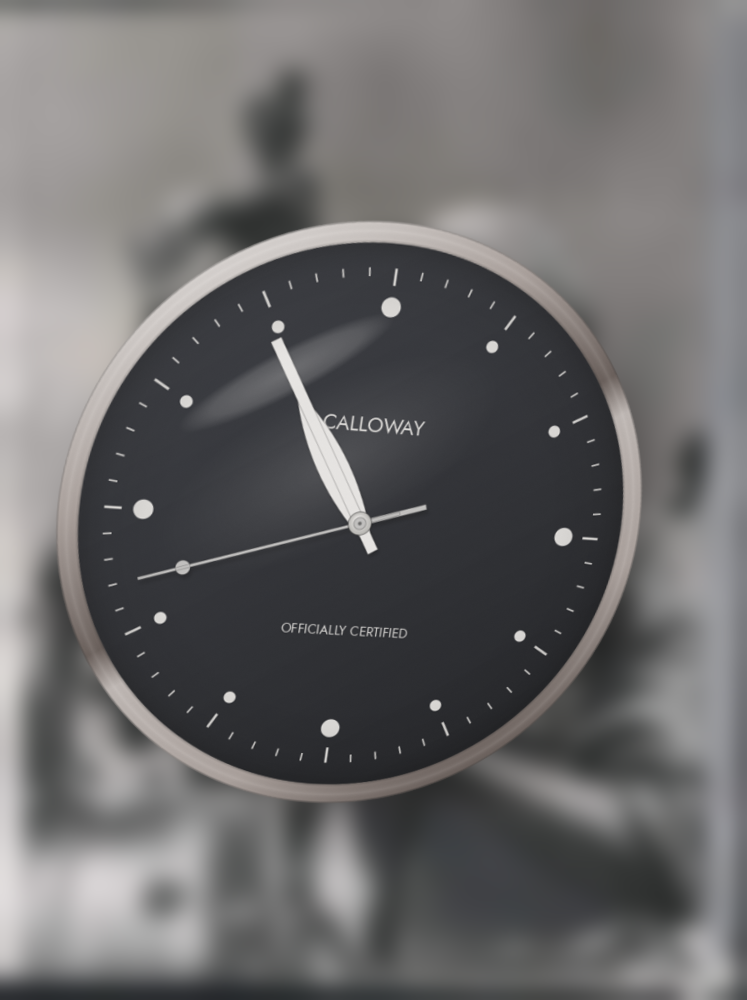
10.54.42
